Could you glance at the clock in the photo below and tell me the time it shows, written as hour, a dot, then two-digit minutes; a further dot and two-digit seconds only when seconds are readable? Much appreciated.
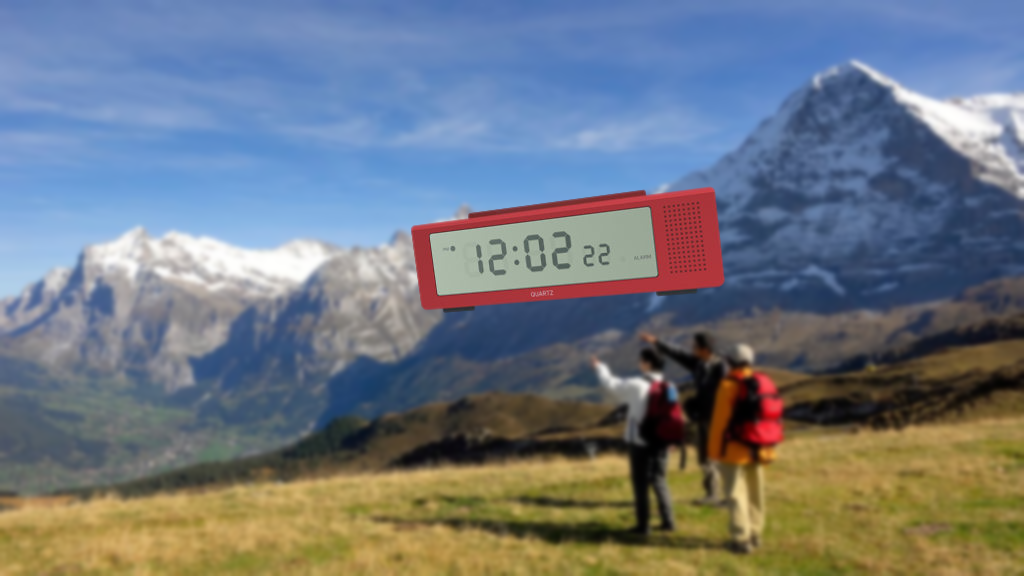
12.02.22
